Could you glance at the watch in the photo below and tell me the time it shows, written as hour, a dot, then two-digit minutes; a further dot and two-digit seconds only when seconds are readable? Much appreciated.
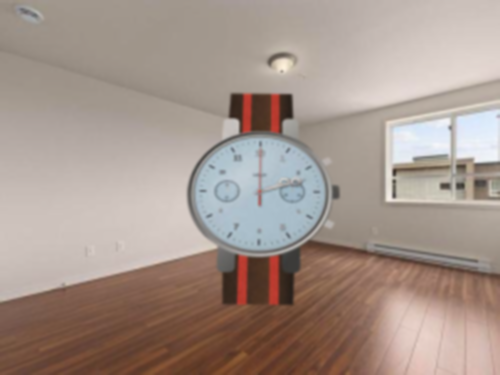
2.12
